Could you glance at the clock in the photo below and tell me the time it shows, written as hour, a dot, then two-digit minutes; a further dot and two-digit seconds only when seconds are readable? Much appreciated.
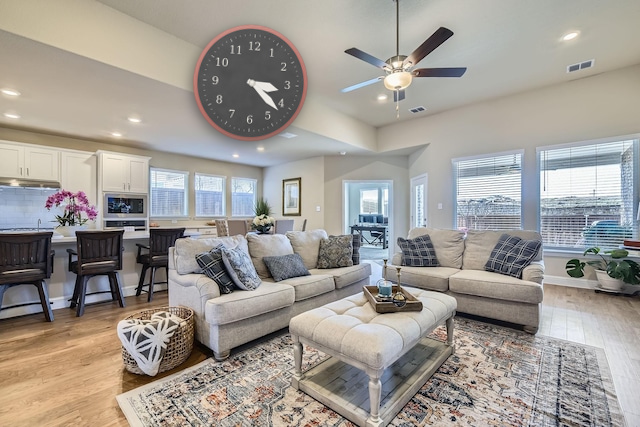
3.22
